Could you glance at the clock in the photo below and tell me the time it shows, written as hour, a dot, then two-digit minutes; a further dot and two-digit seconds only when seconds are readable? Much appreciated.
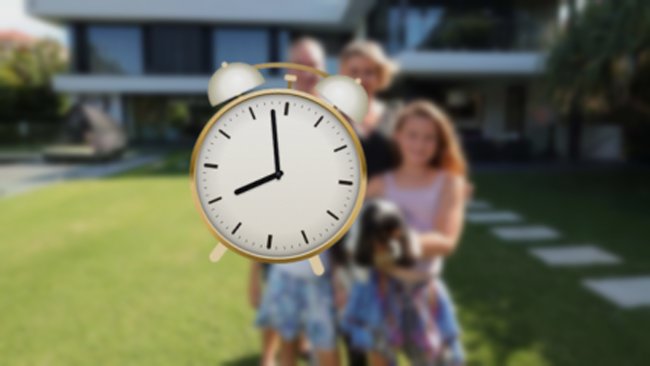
7.58
